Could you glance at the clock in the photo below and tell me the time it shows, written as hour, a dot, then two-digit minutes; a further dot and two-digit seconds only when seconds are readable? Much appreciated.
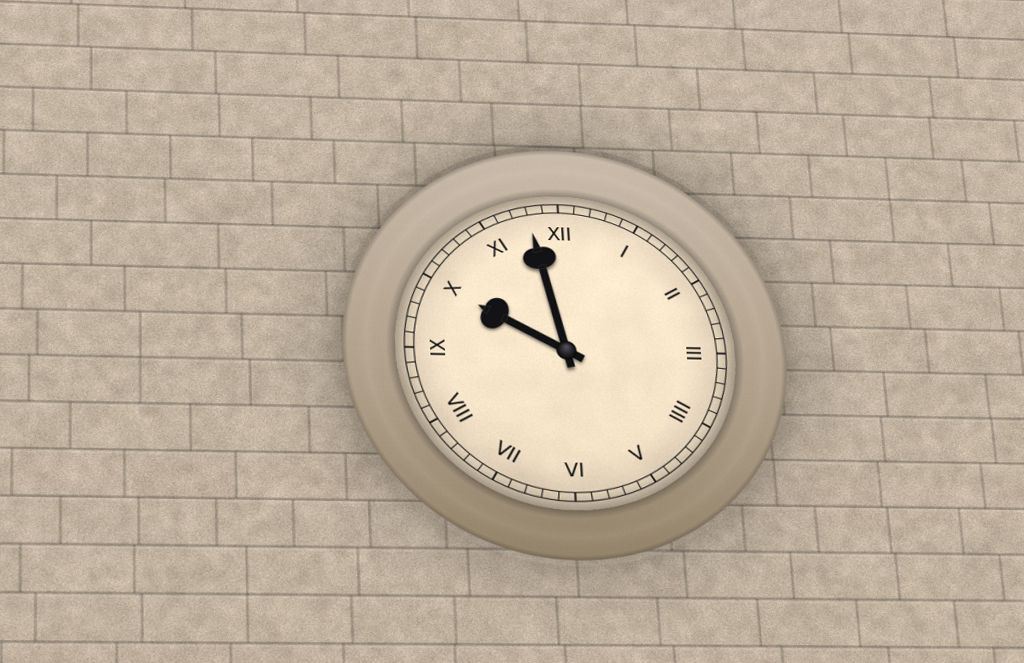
9.58
